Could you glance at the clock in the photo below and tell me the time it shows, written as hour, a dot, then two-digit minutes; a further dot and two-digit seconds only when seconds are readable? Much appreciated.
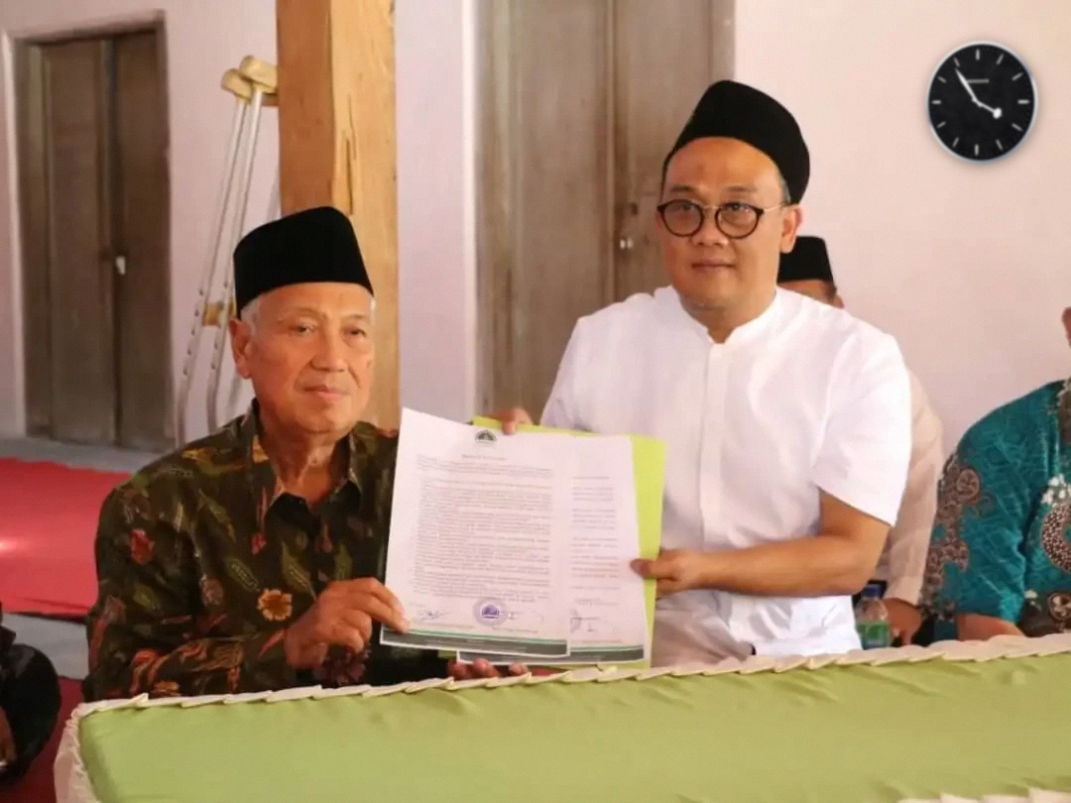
3.54
